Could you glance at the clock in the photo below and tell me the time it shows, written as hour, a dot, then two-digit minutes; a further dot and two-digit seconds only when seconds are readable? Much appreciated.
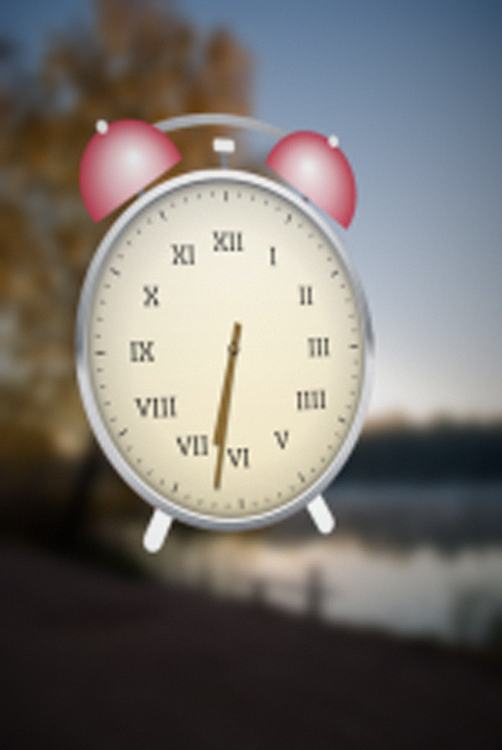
6.32
